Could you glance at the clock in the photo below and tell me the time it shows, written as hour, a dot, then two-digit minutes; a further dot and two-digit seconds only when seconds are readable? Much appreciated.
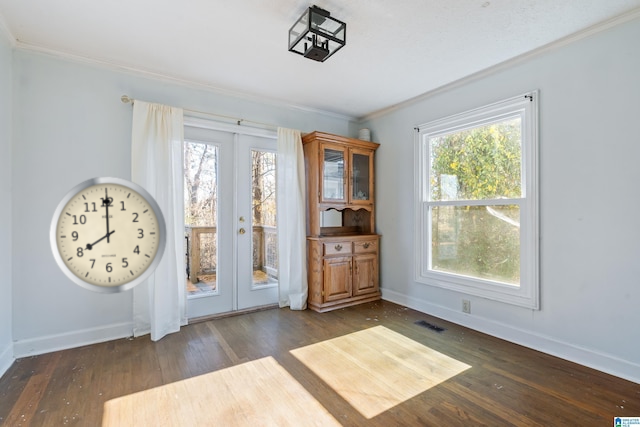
8.00
